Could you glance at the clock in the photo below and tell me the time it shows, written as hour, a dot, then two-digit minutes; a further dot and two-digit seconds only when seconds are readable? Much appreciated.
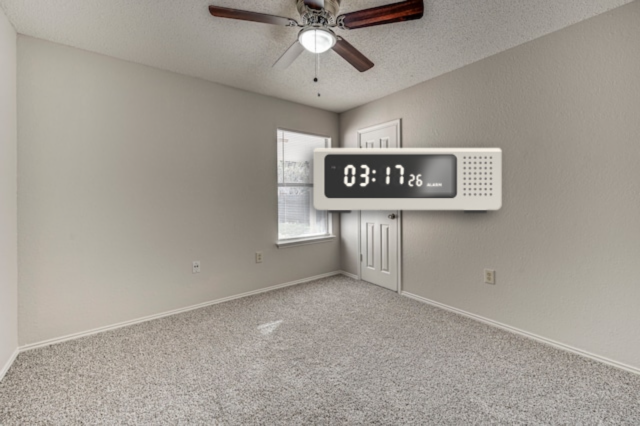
3.17.26
